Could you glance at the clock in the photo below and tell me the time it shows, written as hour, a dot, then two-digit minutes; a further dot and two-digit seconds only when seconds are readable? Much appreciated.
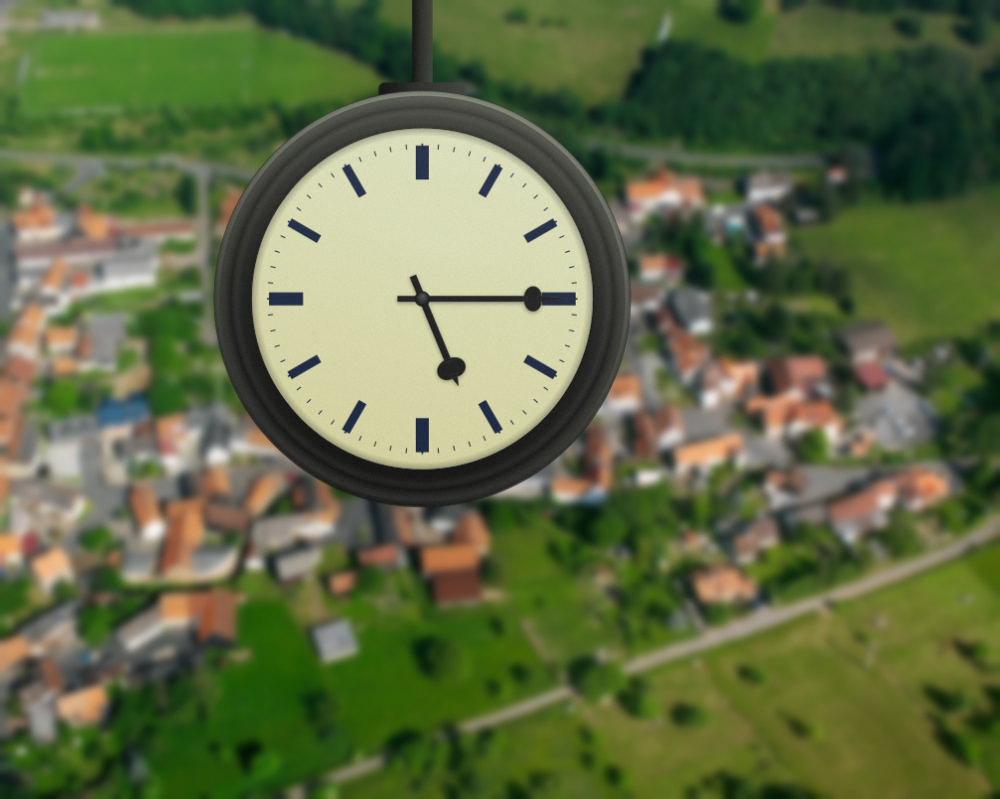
5.15
